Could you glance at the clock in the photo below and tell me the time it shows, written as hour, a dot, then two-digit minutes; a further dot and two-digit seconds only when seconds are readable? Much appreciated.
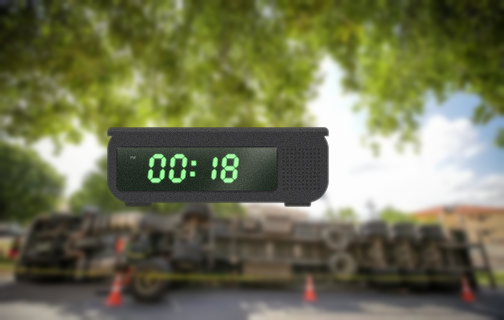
0.18
